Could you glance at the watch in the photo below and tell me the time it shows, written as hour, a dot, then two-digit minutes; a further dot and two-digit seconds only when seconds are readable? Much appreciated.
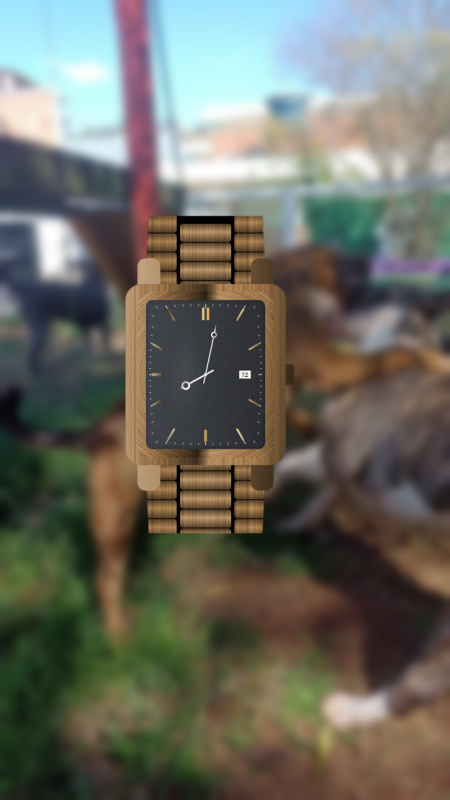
8.02
